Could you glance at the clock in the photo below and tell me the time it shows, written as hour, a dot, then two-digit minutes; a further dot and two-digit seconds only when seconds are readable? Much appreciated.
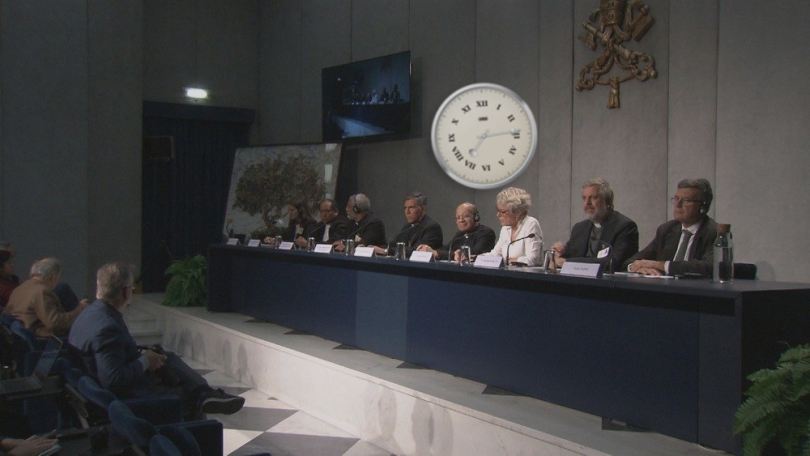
7.14
